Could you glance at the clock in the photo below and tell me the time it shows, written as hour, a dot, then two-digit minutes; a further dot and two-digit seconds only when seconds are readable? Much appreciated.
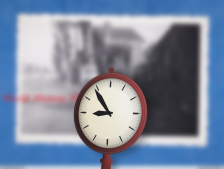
8.54
